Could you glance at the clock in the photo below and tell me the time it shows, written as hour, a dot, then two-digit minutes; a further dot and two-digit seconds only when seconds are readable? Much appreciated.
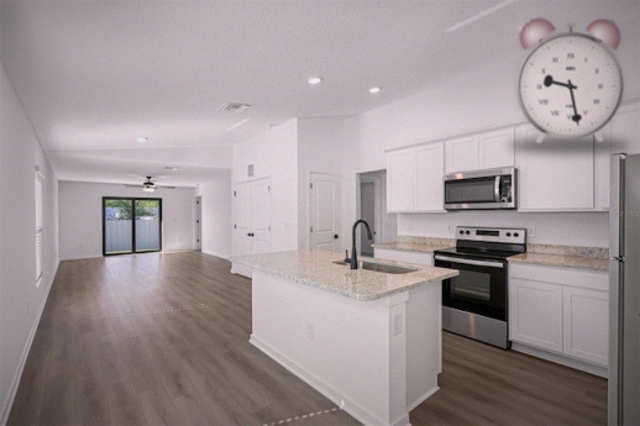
9.28
